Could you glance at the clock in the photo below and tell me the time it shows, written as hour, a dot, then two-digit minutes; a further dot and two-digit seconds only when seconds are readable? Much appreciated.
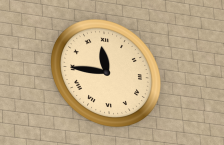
11.45
